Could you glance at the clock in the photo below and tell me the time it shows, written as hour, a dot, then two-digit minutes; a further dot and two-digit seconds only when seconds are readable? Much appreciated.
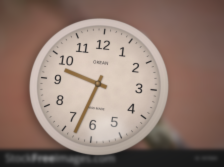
9.33
